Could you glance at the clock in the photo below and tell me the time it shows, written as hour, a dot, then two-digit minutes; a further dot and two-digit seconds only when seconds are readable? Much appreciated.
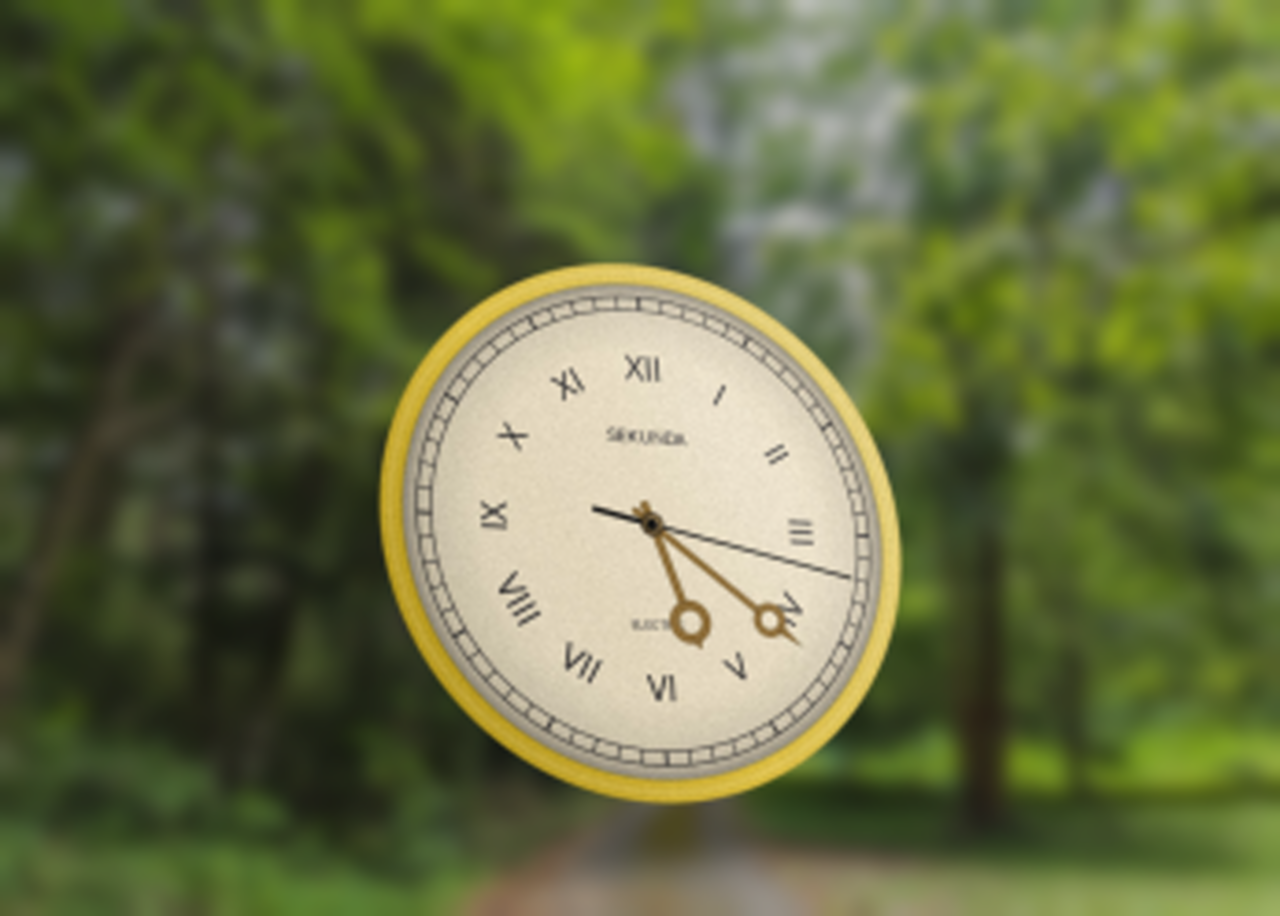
5.21.17
